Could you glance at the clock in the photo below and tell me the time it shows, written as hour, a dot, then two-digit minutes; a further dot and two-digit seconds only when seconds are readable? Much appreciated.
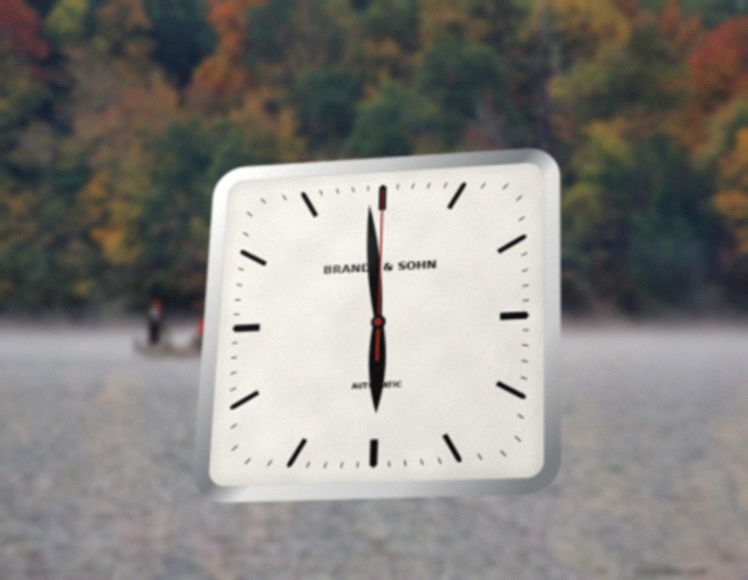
5.59.00
